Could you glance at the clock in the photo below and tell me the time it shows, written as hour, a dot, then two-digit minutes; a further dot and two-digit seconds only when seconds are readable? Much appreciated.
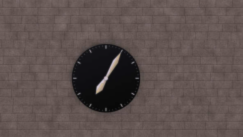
7.05
